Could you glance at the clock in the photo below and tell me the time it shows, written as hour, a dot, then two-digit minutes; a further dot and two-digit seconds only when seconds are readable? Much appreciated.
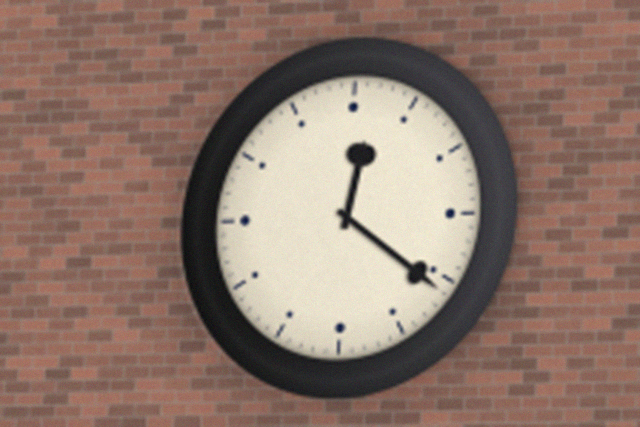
12.21
